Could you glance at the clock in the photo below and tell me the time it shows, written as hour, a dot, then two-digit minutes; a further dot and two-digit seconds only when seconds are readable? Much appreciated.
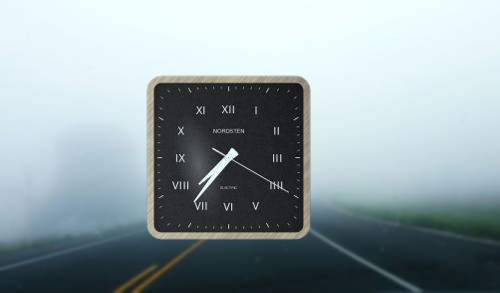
7.36.20
